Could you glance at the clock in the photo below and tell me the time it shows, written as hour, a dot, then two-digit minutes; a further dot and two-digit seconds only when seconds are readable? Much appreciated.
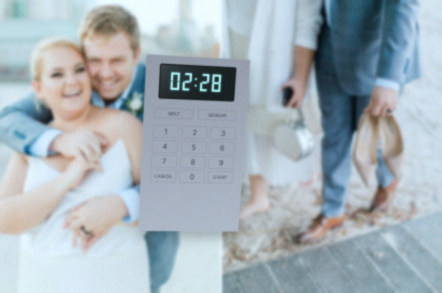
2.28
